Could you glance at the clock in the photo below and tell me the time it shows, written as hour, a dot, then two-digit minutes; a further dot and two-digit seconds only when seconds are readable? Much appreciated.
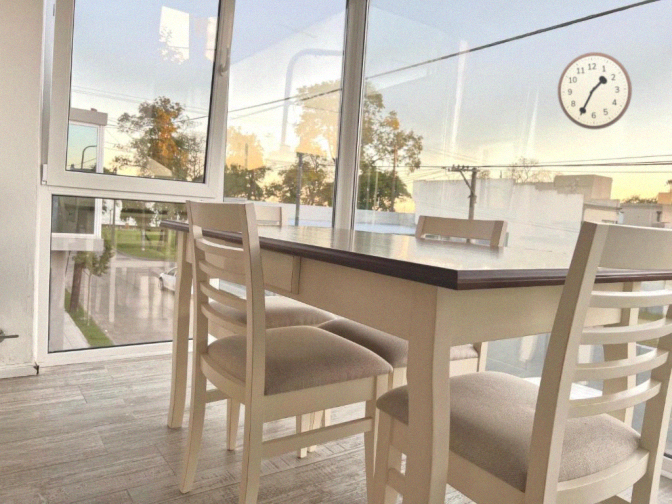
1.35
